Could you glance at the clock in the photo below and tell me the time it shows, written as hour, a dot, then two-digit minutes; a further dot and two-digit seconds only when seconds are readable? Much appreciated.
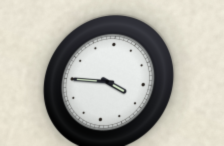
3.45
